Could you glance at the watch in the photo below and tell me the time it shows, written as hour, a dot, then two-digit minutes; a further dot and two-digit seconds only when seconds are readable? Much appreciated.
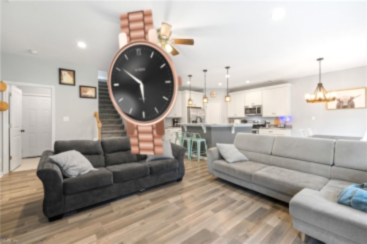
5.51
